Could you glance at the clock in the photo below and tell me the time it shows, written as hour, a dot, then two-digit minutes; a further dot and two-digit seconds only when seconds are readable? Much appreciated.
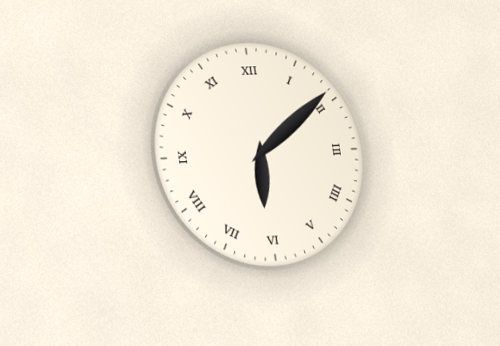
6.09
